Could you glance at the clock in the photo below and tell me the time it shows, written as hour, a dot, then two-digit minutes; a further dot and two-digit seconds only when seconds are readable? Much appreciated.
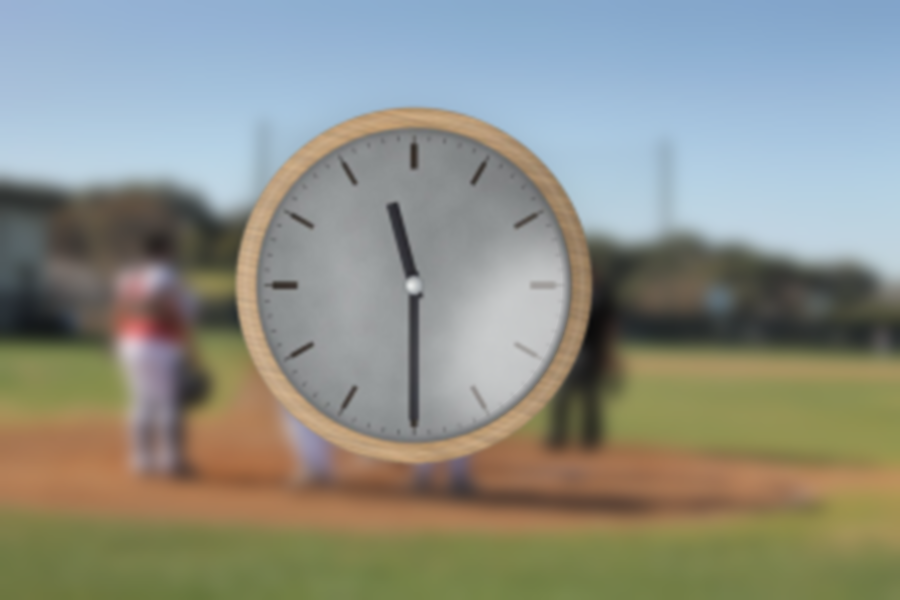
11.30
